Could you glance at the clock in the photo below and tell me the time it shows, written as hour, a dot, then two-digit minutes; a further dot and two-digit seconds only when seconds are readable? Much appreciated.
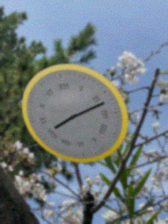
8.12
